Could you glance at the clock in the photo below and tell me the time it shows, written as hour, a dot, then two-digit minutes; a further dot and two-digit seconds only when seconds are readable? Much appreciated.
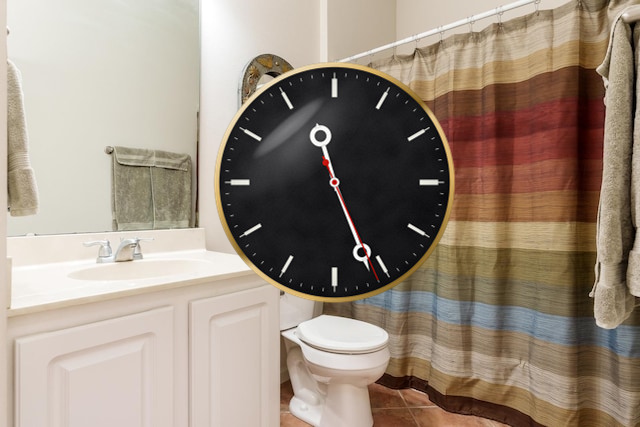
11.26.26
